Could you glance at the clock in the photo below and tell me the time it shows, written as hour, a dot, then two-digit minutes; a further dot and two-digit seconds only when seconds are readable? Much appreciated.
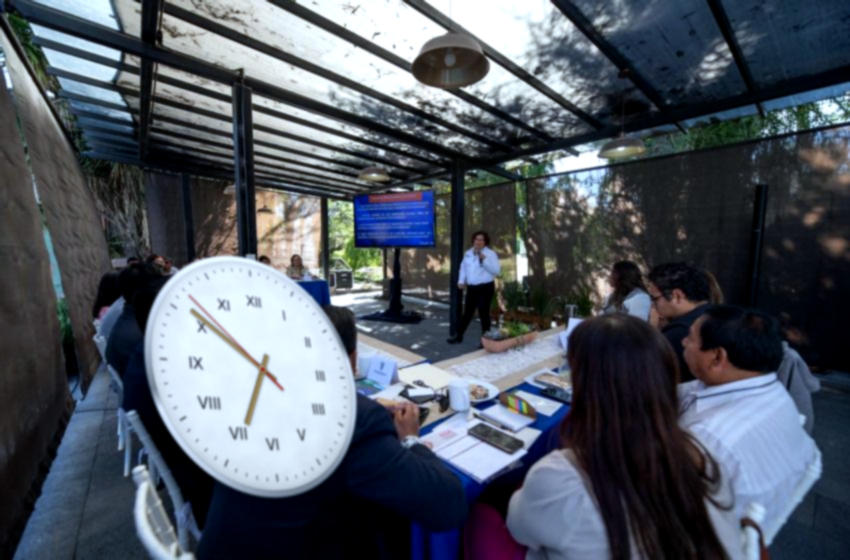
6.50.52
